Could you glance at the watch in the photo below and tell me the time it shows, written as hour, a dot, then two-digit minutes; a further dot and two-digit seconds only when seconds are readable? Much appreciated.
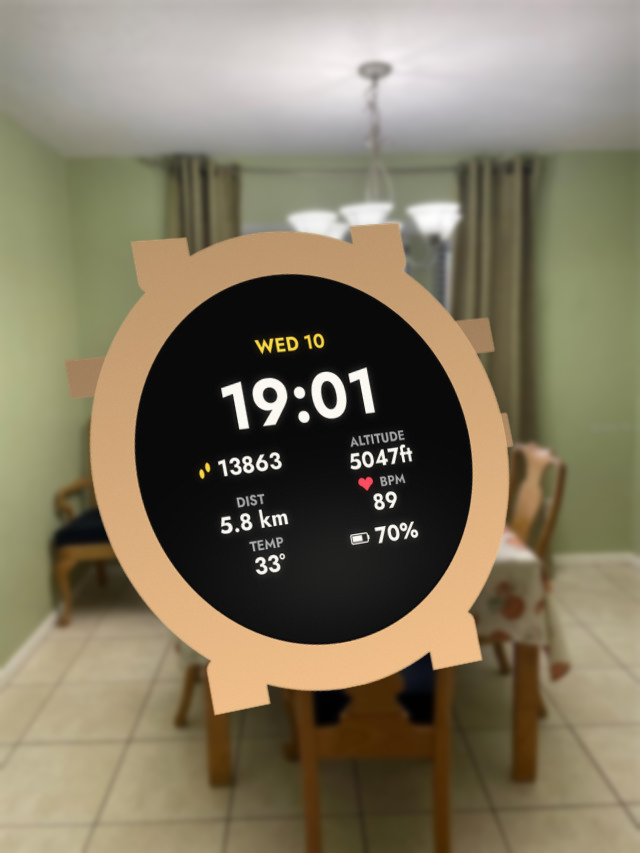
19.01
